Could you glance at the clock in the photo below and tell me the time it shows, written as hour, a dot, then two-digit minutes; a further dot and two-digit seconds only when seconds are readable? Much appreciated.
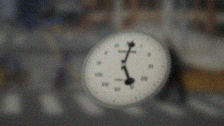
5.01
